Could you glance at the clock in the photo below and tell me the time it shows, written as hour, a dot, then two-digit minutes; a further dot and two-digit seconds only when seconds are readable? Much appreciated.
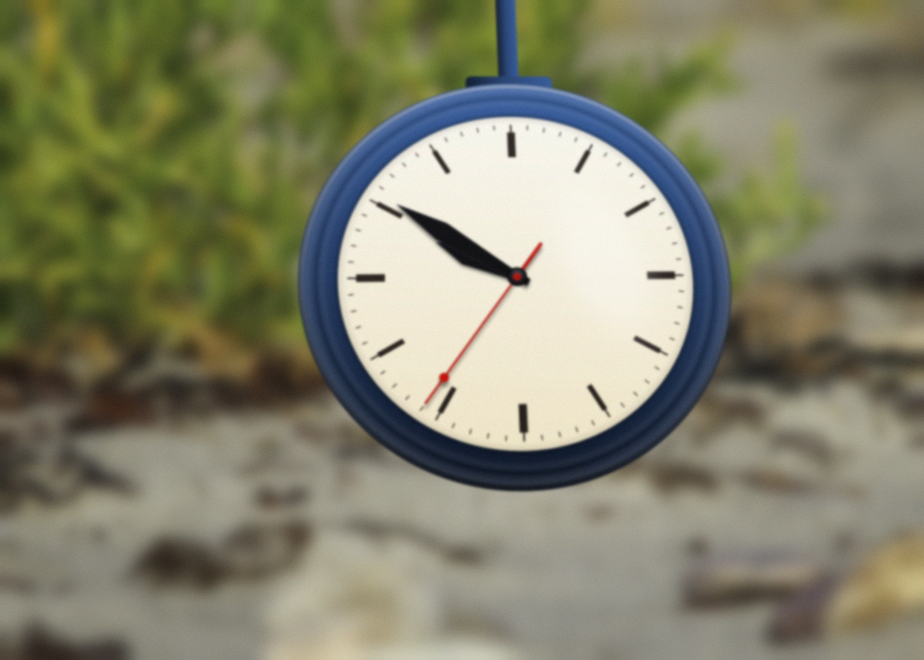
9.50.36
